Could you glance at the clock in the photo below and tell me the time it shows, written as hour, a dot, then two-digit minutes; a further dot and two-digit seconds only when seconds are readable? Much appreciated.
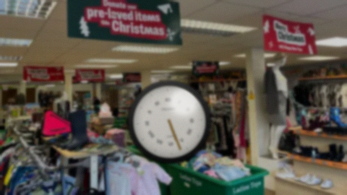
5.27
